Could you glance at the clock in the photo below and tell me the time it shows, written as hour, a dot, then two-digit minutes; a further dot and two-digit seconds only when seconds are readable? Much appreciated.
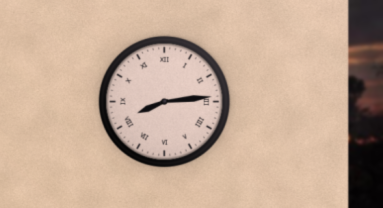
8.14
